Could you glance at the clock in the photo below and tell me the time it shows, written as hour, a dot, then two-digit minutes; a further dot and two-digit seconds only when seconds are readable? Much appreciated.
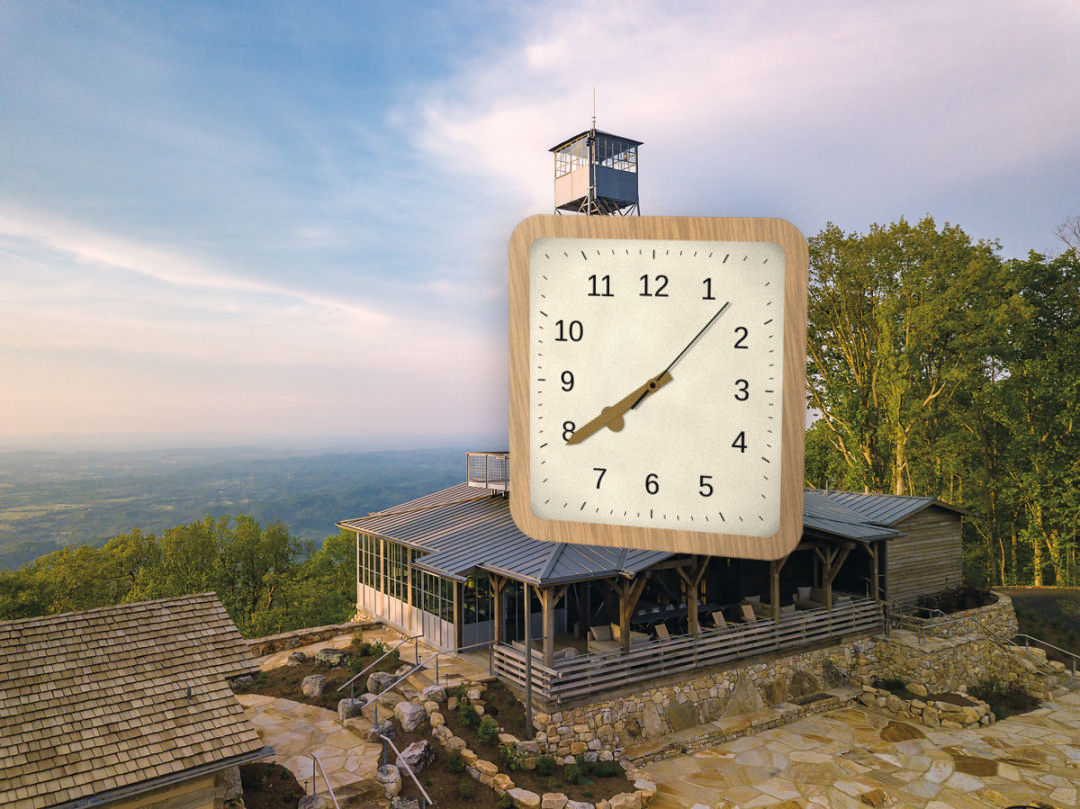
7.39.07
